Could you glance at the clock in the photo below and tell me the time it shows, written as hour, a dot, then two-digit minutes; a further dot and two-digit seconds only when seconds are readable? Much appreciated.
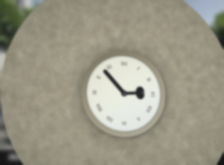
2.53
